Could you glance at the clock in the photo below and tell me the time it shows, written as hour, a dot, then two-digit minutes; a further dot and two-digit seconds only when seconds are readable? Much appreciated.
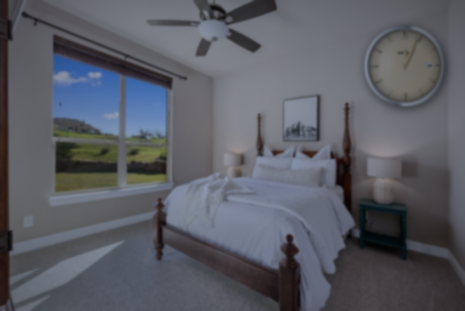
12.04
